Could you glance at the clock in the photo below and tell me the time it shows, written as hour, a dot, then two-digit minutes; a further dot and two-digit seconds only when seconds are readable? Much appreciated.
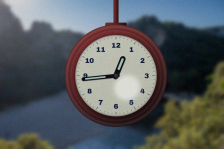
12.44
